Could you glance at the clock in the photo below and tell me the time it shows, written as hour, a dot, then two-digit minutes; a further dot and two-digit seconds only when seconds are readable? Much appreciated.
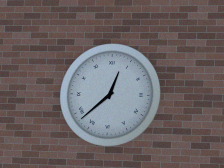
12.38
